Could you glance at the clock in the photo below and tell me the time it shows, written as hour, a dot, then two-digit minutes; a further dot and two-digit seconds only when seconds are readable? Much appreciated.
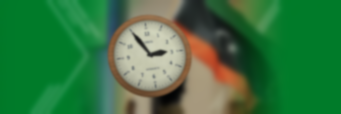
2.55
